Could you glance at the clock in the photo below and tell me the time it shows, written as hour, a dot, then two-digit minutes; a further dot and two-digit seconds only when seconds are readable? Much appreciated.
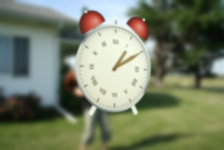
1.10
